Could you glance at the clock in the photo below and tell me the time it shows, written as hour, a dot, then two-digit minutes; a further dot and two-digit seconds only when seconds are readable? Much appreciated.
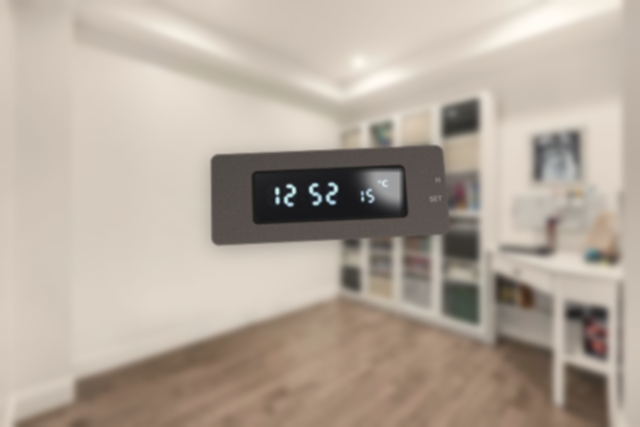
12.52
